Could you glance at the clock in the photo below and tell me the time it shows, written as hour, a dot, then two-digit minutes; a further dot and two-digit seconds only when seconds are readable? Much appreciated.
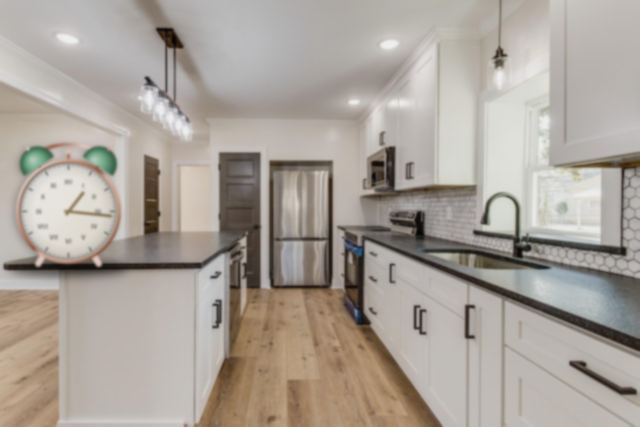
1.16
